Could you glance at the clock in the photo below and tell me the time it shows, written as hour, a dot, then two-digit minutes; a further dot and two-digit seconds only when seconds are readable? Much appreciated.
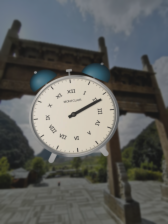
2.11
